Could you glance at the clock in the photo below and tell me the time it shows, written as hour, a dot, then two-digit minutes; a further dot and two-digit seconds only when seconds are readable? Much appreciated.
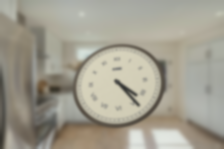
4.24
